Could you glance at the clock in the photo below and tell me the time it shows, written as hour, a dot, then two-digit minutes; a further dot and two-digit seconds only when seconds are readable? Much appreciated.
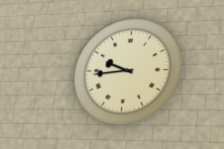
9.44
